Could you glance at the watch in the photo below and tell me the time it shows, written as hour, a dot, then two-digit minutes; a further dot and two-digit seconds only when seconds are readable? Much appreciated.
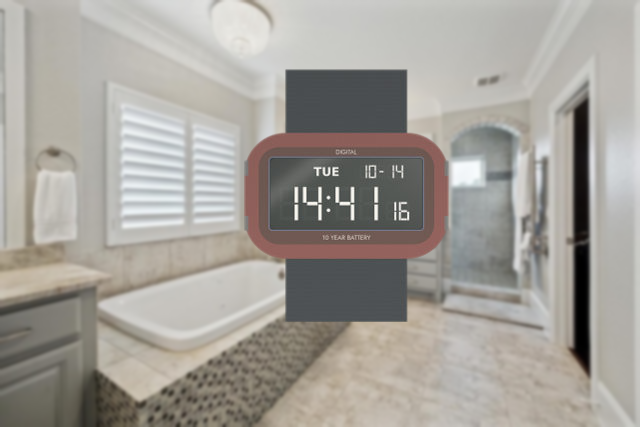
14.41.16
